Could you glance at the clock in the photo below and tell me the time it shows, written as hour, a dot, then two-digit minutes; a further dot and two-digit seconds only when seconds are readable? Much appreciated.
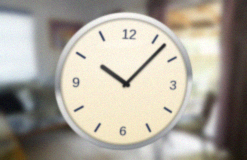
10.07
